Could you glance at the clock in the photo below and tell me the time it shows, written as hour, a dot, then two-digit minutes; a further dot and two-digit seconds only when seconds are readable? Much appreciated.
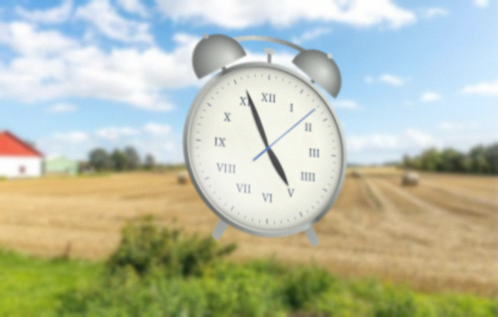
4.56.08
